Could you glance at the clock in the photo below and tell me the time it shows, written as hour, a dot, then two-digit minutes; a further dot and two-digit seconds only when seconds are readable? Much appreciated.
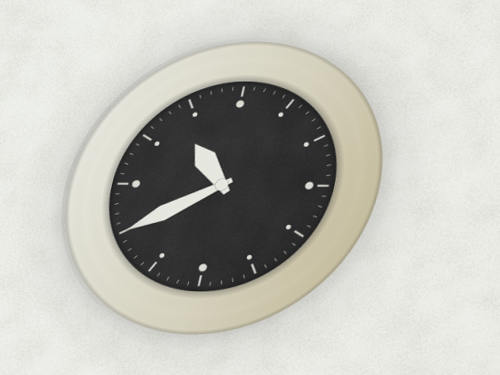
10.40
